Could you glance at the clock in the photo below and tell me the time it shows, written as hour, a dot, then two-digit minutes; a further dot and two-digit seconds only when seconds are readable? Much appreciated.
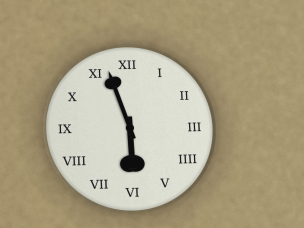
5.57
